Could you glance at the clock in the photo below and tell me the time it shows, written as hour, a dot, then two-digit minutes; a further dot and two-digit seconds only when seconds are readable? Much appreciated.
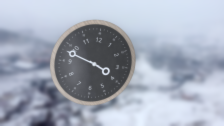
3.48
